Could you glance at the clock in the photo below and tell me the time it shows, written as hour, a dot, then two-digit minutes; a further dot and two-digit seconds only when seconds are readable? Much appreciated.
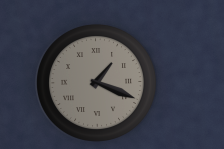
1.19
